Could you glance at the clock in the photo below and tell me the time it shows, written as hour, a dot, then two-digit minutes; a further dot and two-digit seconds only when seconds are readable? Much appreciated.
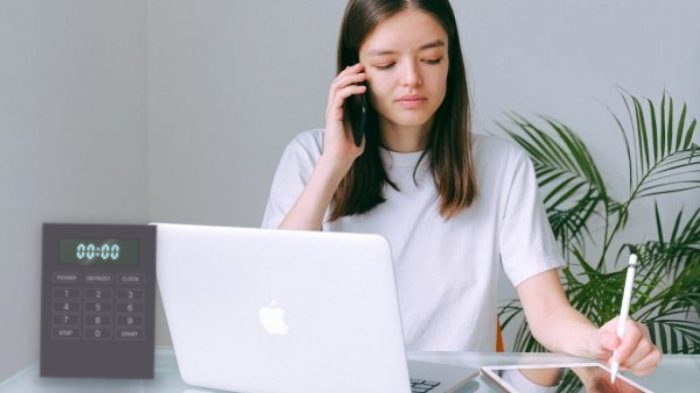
0.00
